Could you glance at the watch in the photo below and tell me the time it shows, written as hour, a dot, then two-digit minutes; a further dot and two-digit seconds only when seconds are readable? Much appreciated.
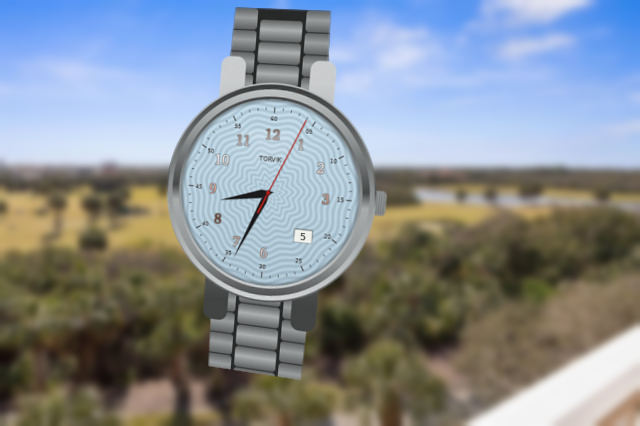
8.34.04
